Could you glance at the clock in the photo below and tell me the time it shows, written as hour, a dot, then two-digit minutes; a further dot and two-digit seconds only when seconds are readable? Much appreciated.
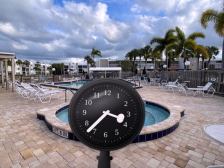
3.37
